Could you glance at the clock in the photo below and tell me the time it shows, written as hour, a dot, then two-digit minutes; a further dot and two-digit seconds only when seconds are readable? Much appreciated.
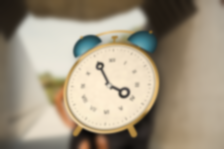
3.55
